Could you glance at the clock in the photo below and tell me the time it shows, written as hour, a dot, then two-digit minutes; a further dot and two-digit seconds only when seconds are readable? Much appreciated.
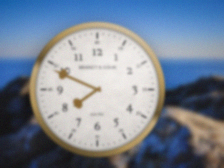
7.49
